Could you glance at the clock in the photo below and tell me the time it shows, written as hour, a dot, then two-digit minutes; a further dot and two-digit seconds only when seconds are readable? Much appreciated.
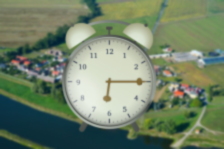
6.15
